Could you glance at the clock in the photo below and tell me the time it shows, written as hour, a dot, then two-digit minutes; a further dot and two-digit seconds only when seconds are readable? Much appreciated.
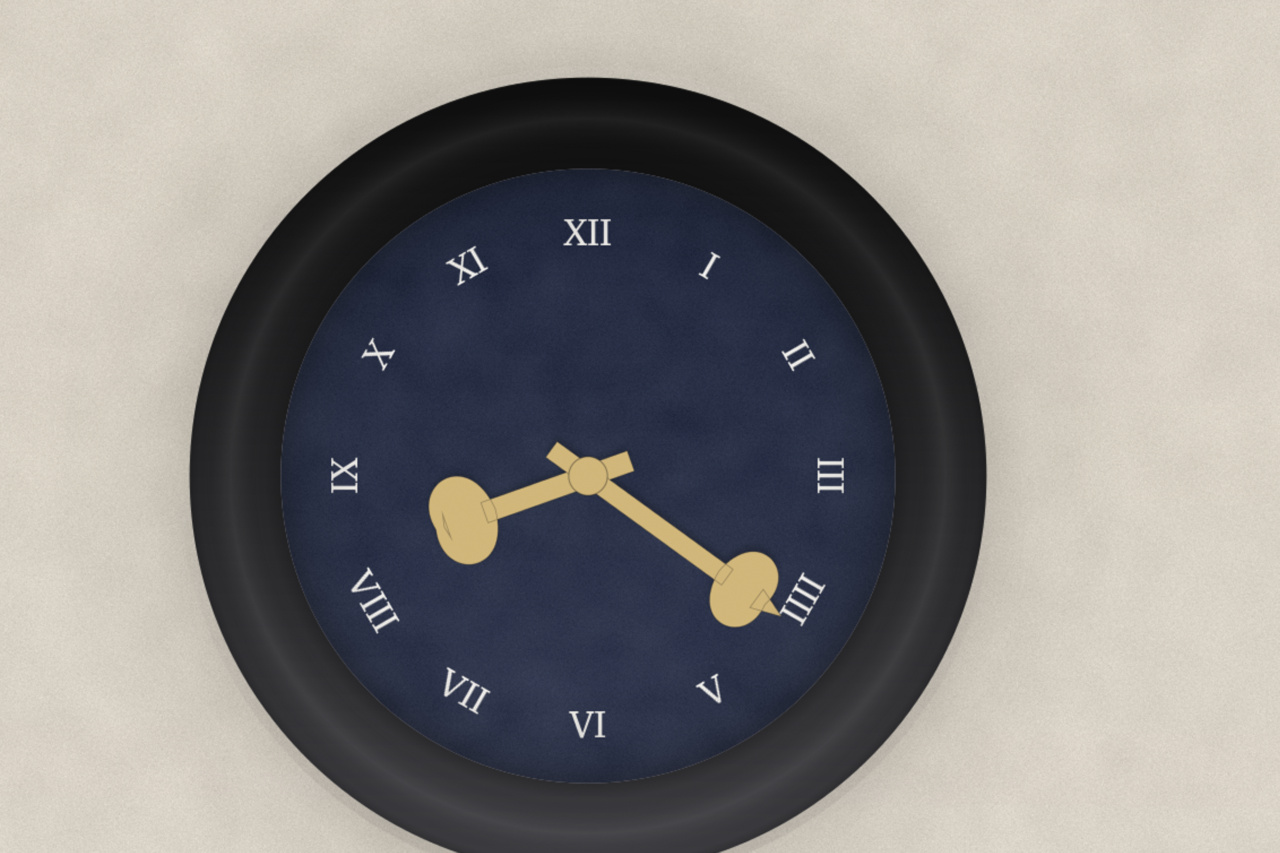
8.21
